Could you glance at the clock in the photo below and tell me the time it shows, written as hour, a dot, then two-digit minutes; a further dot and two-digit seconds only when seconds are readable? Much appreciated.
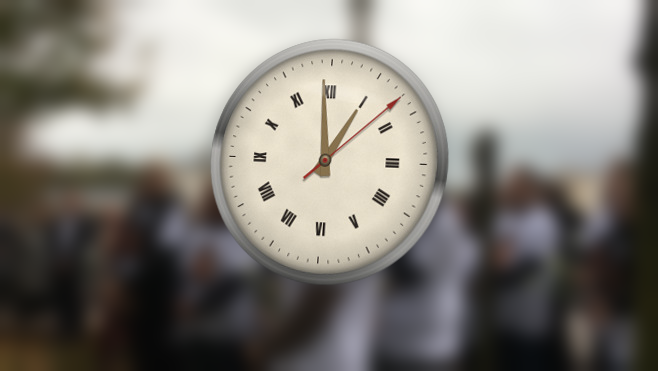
12.59.08
